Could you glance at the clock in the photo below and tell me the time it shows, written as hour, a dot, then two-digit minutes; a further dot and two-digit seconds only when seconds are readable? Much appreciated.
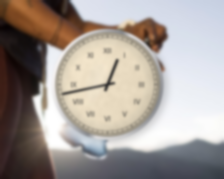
12.43
